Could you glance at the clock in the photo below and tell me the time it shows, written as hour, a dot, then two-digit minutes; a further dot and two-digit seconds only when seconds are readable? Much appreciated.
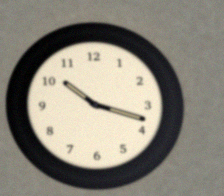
10.18
